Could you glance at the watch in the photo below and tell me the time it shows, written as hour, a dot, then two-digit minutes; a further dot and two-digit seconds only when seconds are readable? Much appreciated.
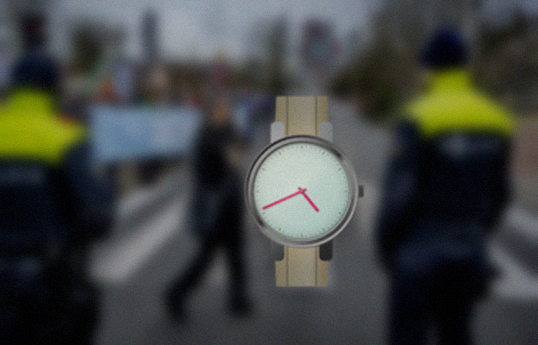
4.41
